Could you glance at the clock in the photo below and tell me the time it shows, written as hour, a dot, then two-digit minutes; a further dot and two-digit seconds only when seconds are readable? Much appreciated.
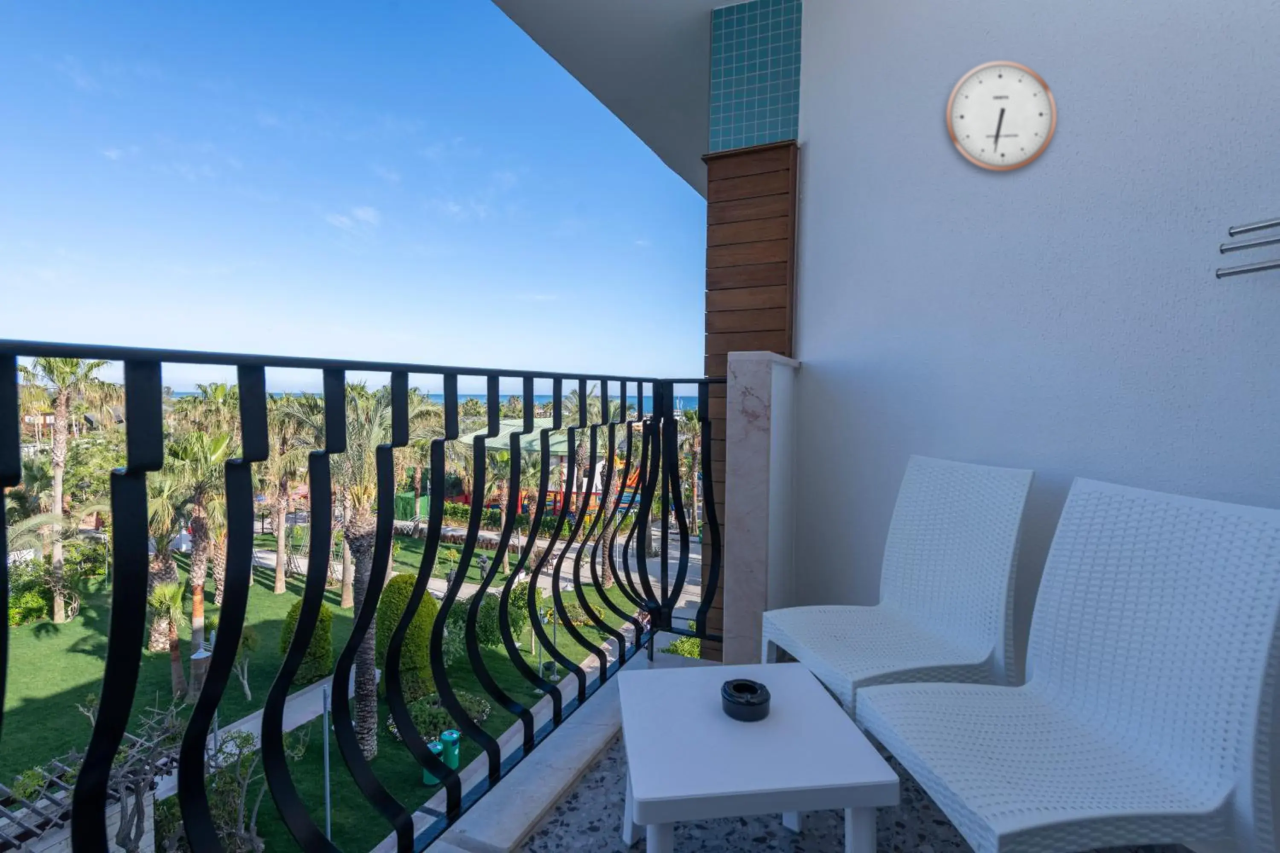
6.32
